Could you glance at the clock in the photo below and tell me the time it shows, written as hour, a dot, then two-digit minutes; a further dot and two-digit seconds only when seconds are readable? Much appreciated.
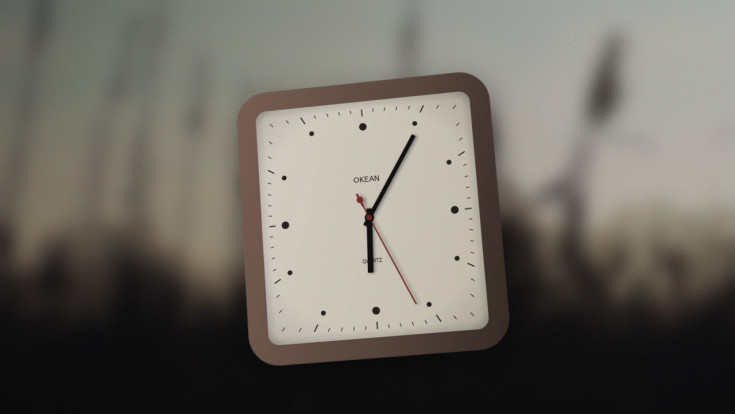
6.05.26
